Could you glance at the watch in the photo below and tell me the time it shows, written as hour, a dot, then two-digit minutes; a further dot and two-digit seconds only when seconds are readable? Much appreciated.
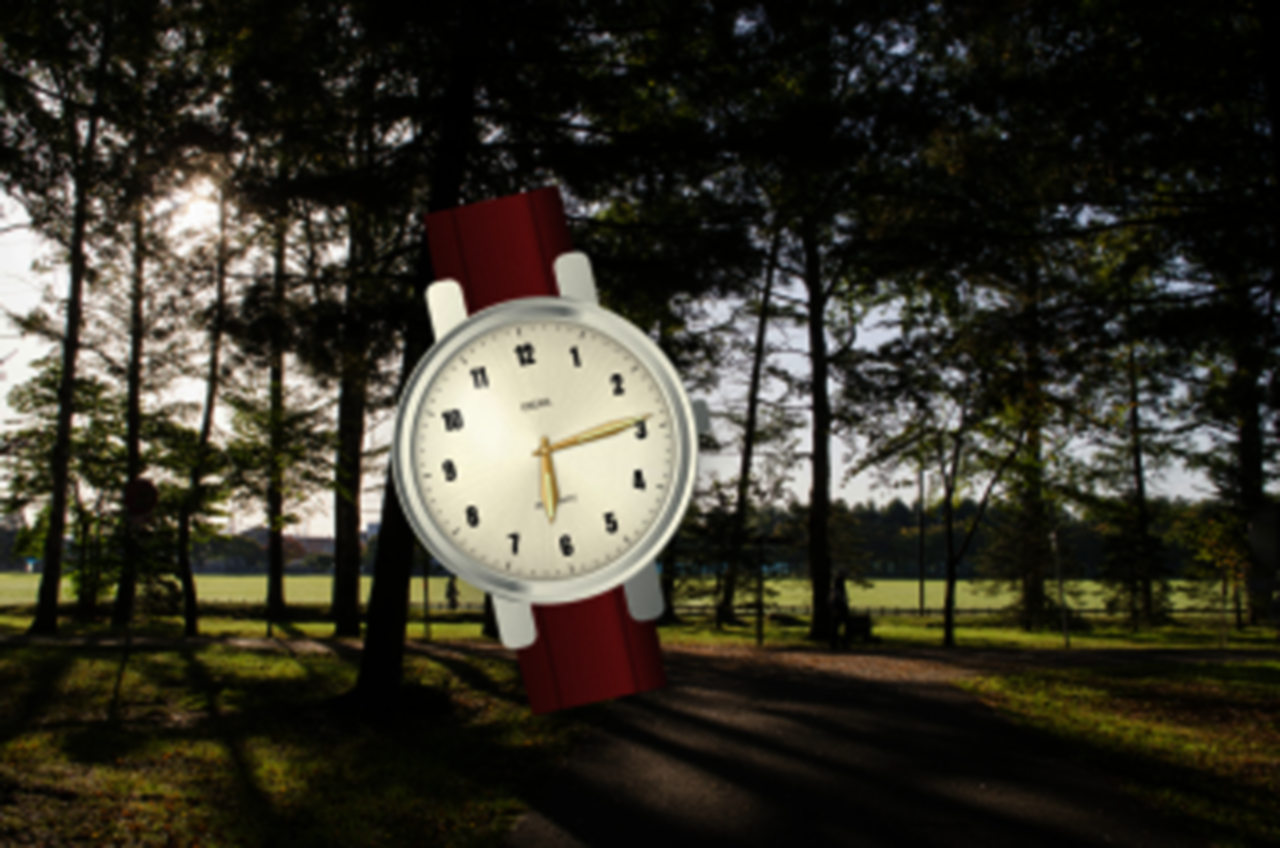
6.14
